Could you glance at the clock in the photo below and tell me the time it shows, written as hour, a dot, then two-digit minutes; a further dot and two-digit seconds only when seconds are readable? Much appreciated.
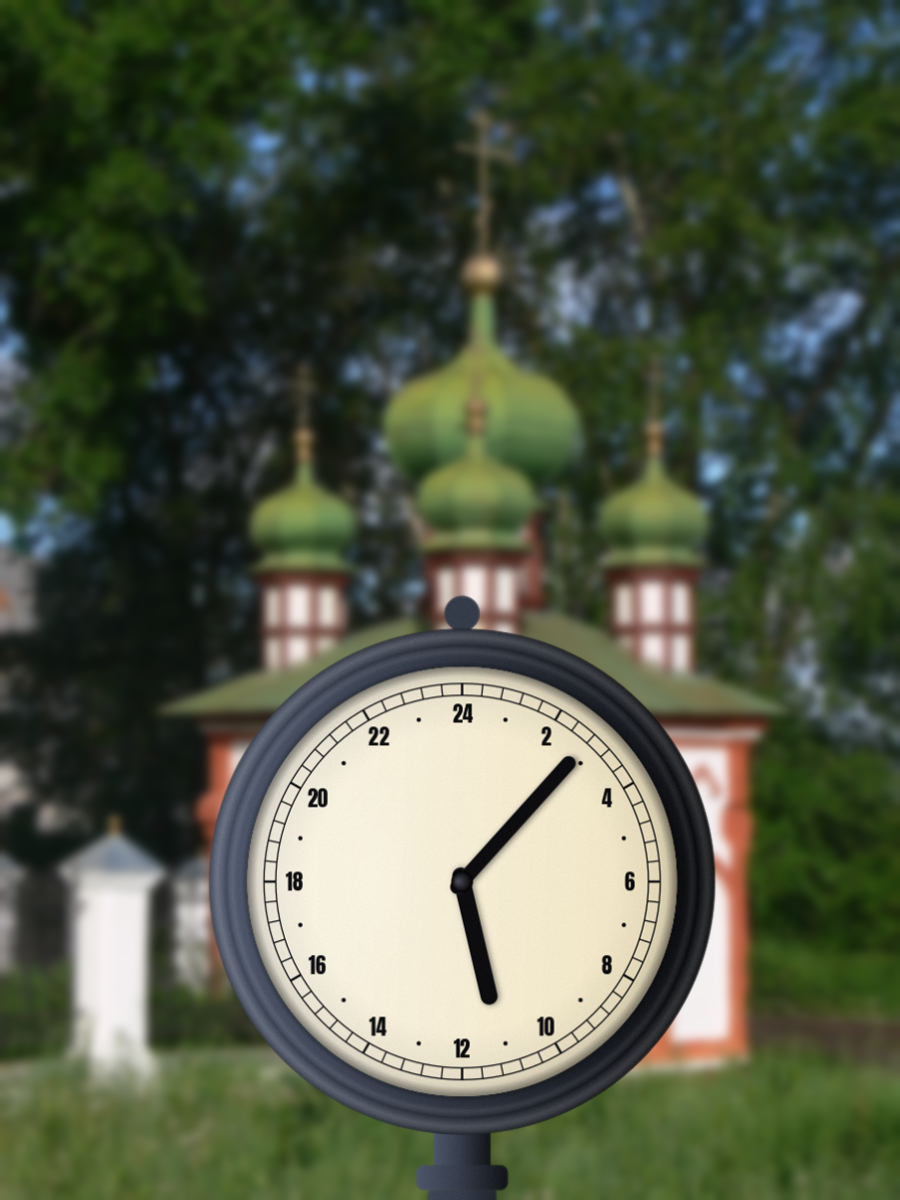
11.07
